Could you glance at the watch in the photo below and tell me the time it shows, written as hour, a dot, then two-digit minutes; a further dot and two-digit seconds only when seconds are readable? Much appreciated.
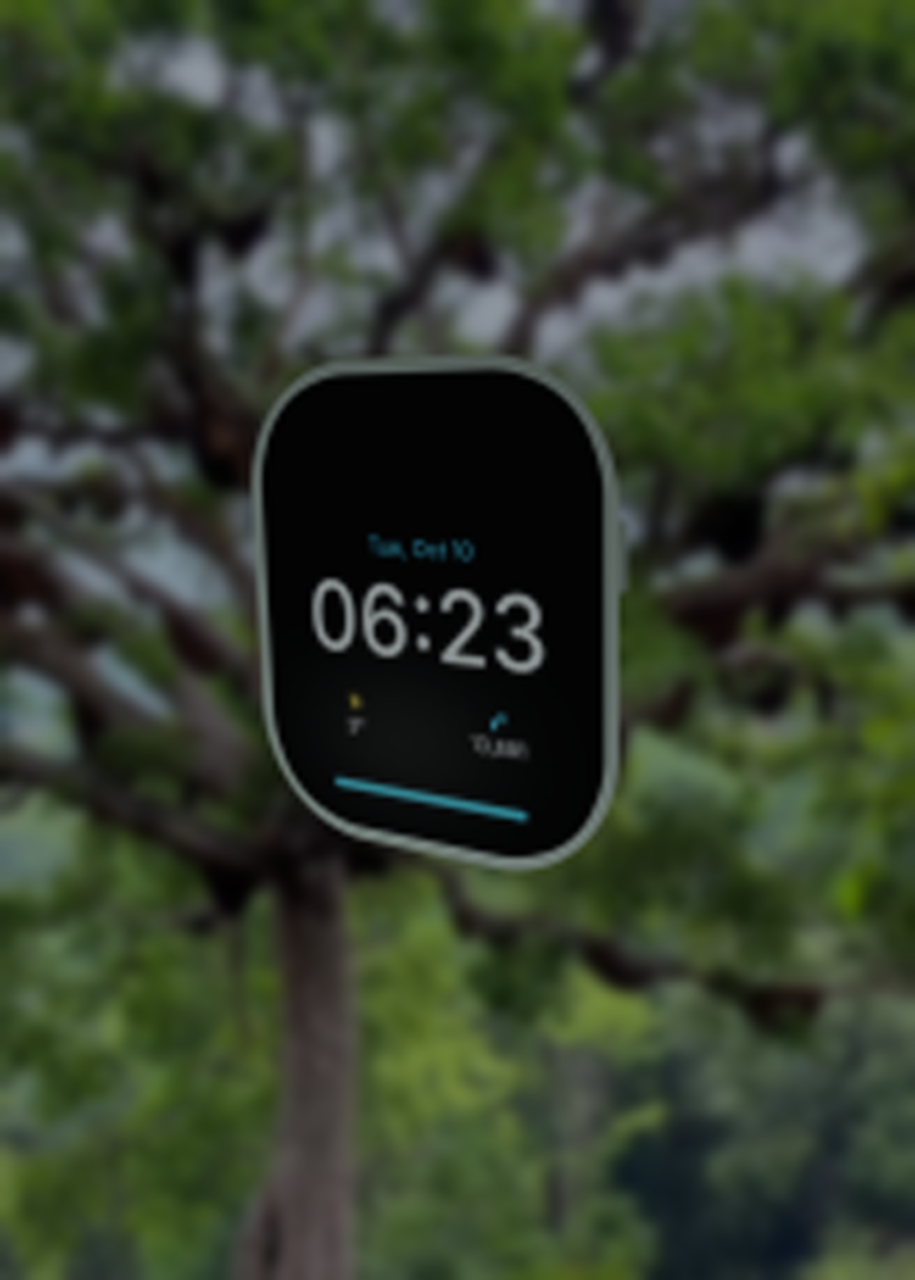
6.23
